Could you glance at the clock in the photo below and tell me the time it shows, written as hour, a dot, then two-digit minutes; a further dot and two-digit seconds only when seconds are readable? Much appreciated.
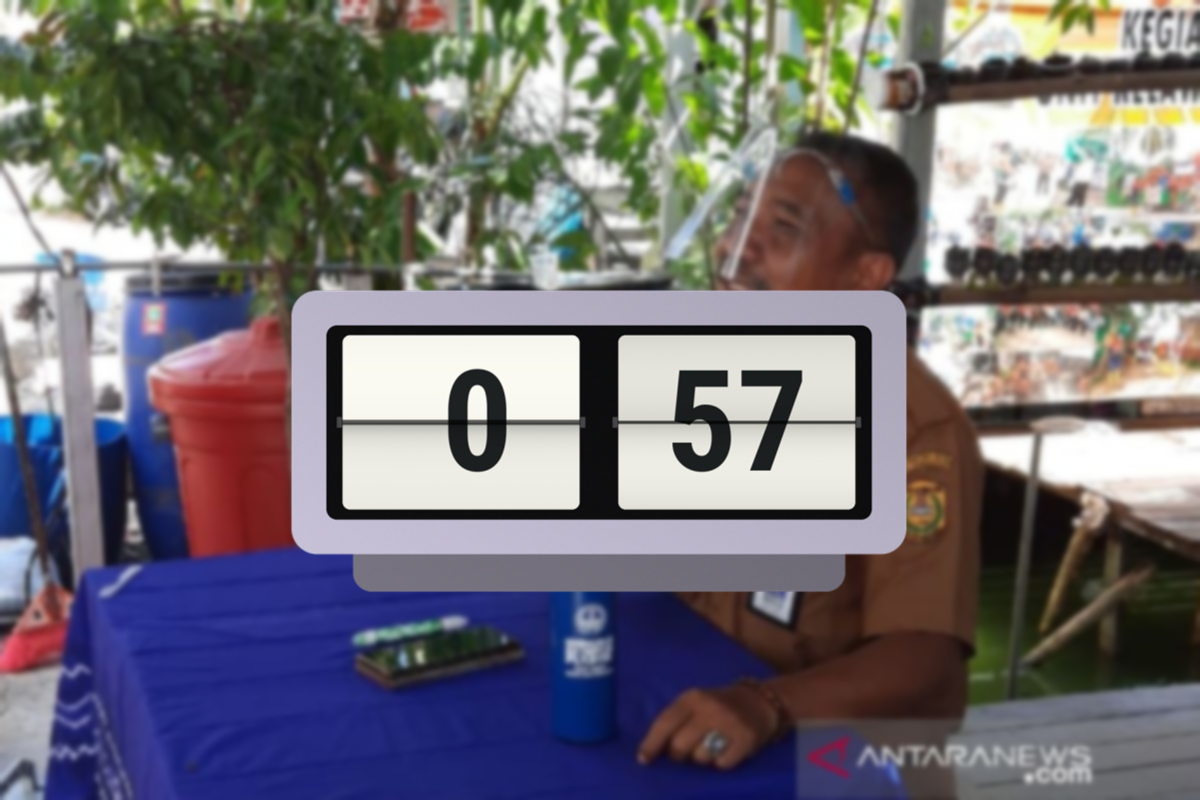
0.57
